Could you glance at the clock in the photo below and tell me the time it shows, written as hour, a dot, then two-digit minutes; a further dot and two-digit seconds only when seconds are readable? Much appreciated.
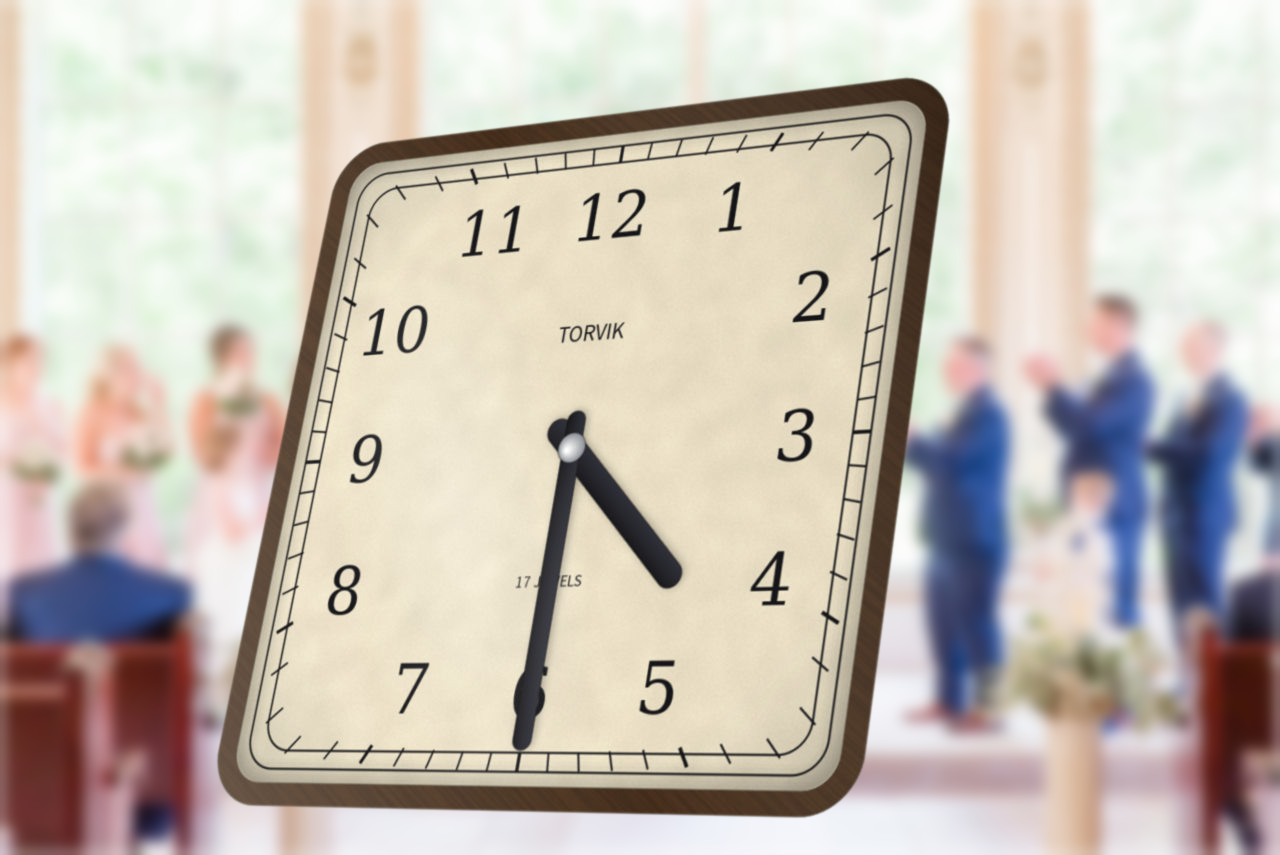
4.30
